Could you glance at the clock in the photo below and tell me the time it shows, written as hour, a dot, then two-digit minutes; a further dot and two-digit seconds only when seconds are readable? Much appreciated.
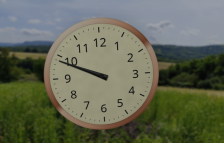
9.49
